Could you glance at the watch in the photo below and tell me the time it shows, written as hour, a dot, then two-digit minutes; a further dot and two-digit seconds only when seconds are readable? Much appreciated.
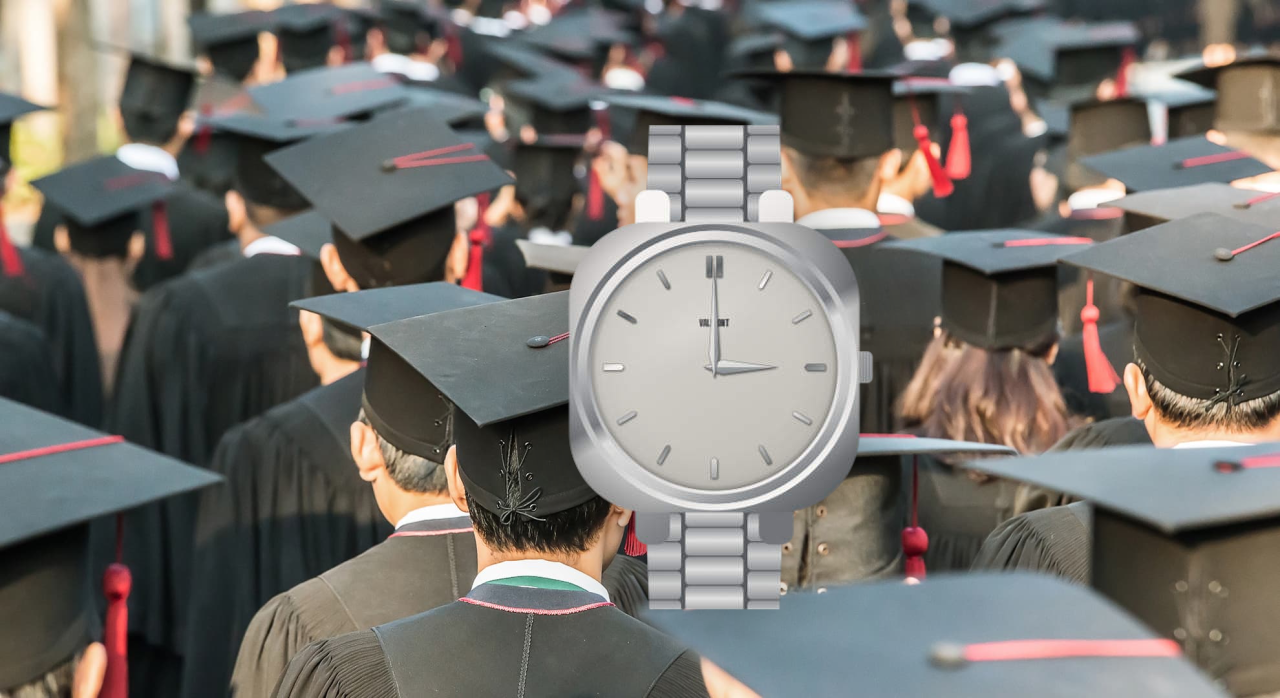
3.00
